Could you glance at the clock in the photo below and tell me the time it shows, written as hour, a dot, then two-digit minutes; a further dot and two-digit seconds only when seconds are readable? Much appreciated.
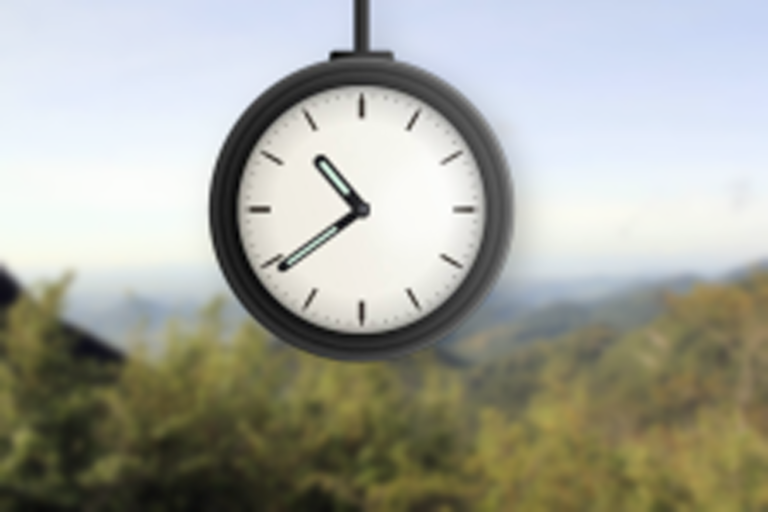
10.39
